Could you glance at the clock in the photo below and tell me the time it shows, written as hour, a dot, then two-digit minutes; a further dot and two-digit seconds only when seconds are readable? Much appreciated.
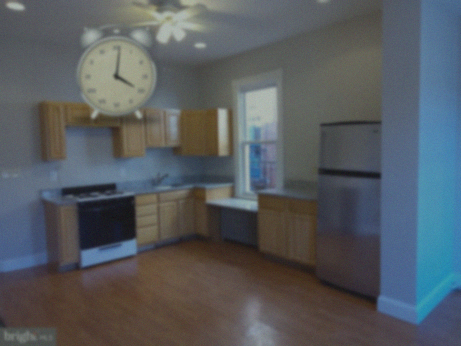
4.01
